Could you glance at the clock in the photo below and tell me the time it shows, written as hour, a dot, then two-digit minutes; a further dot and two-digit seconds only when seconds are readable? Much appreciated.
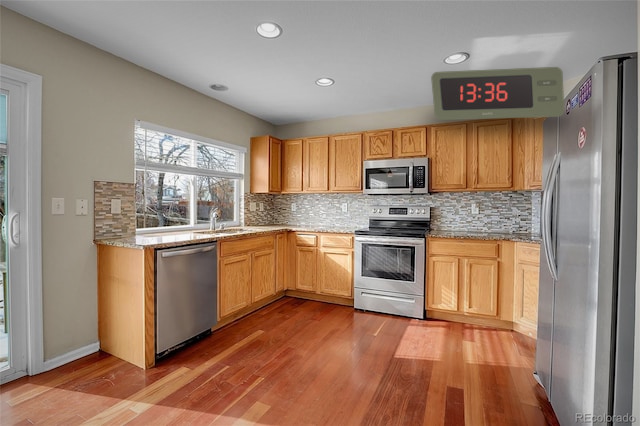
13.36
